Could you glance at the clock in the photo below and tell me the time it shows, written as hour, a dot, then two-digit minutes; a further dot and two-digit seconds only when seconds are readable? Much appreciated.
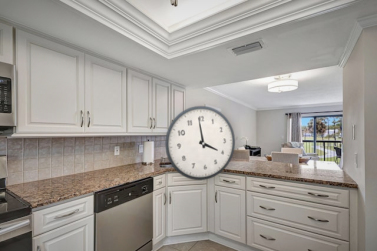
3.59
